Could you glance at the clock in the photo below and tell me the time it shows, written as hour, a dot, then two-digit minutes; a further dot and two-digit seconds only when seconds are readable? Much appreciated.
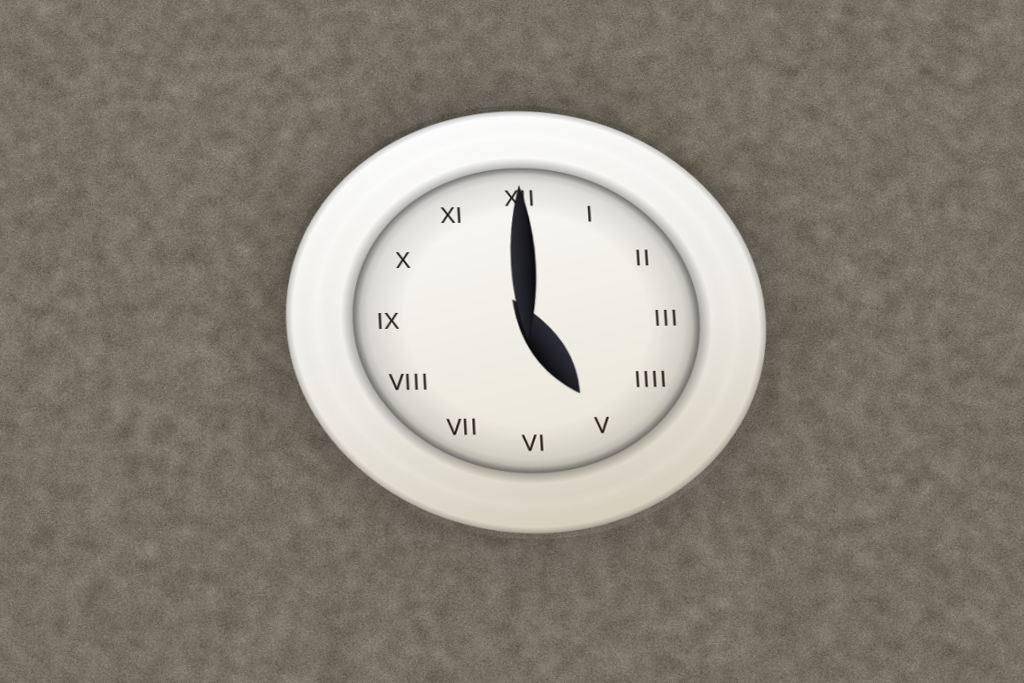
5.00
